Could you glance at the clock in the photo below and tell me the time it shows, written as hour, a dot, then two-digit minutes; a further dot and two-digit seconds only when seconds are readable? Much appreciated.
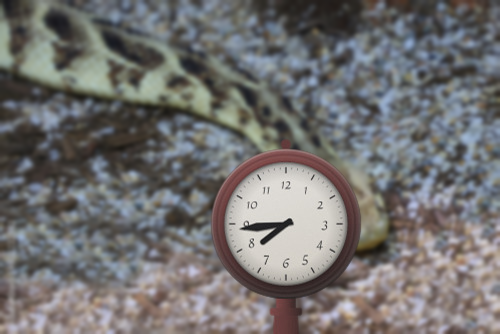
7.44
